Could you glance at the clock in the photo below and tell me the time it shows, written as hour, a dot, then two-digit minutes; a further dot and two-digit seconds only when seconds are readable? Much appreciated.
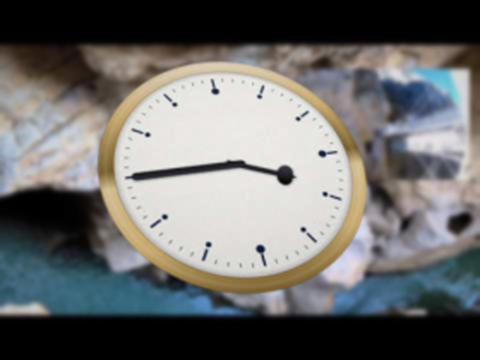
3.45
